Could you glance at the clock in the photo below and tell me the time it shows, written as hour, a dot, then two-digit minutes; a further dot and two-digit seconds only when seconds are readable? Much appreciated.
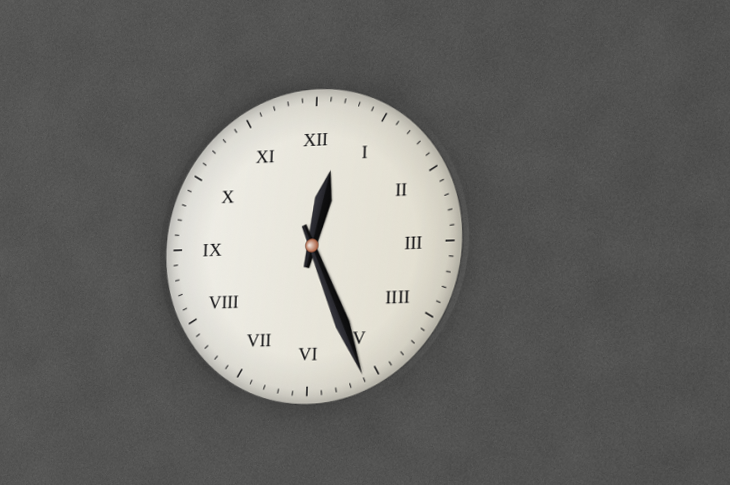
12.26
